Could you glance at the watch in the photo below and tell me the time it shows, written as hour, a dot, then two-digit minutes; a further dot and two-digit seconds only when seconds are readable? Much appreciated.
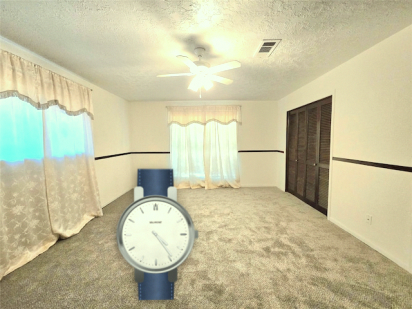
4.24
